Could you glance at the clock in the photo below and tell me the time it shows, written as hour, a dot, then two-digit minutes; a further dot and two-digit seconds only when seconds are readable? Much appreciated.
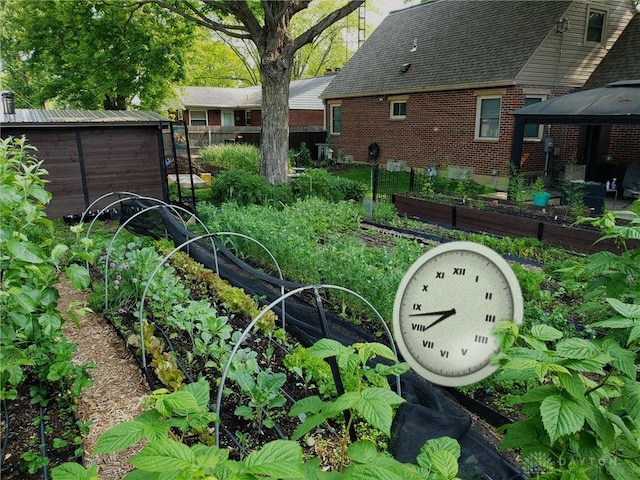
7.43
